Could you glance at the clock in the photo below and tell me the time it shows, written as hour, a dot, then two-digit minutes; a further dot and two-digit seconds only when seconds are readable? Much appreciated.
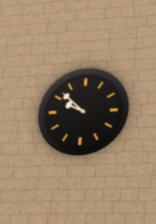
9.52
